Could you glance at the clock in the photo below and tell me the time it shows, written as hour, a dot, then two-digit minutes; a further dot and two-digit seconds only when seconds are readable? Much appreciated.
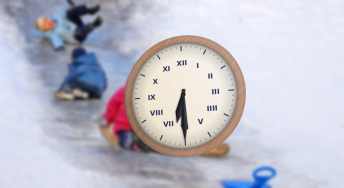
6.30
